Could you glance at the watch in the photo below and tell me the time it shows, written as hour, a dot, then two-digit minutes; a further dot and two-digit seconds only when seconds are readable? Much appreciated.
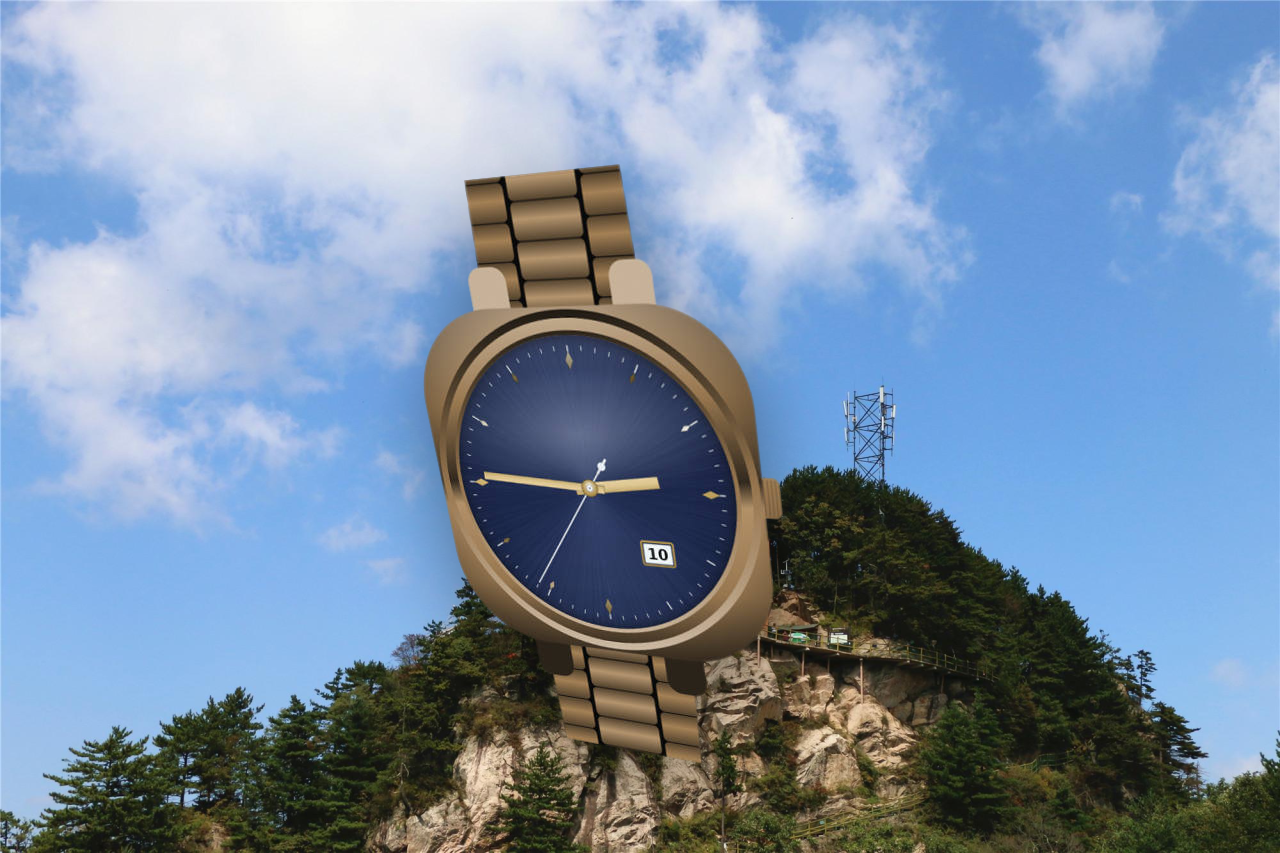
2.45.36
